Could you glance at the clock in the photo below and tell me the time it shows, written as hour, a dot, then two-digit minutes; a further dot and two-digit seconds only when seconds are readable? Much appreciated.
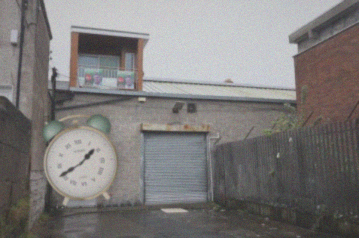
1.41
